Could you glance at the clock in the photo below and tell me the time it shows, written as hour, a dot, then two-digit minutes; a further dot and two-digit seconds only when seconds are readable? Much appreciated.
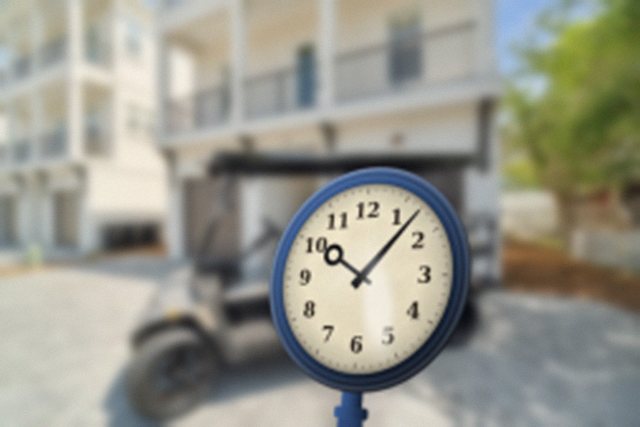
10.07
